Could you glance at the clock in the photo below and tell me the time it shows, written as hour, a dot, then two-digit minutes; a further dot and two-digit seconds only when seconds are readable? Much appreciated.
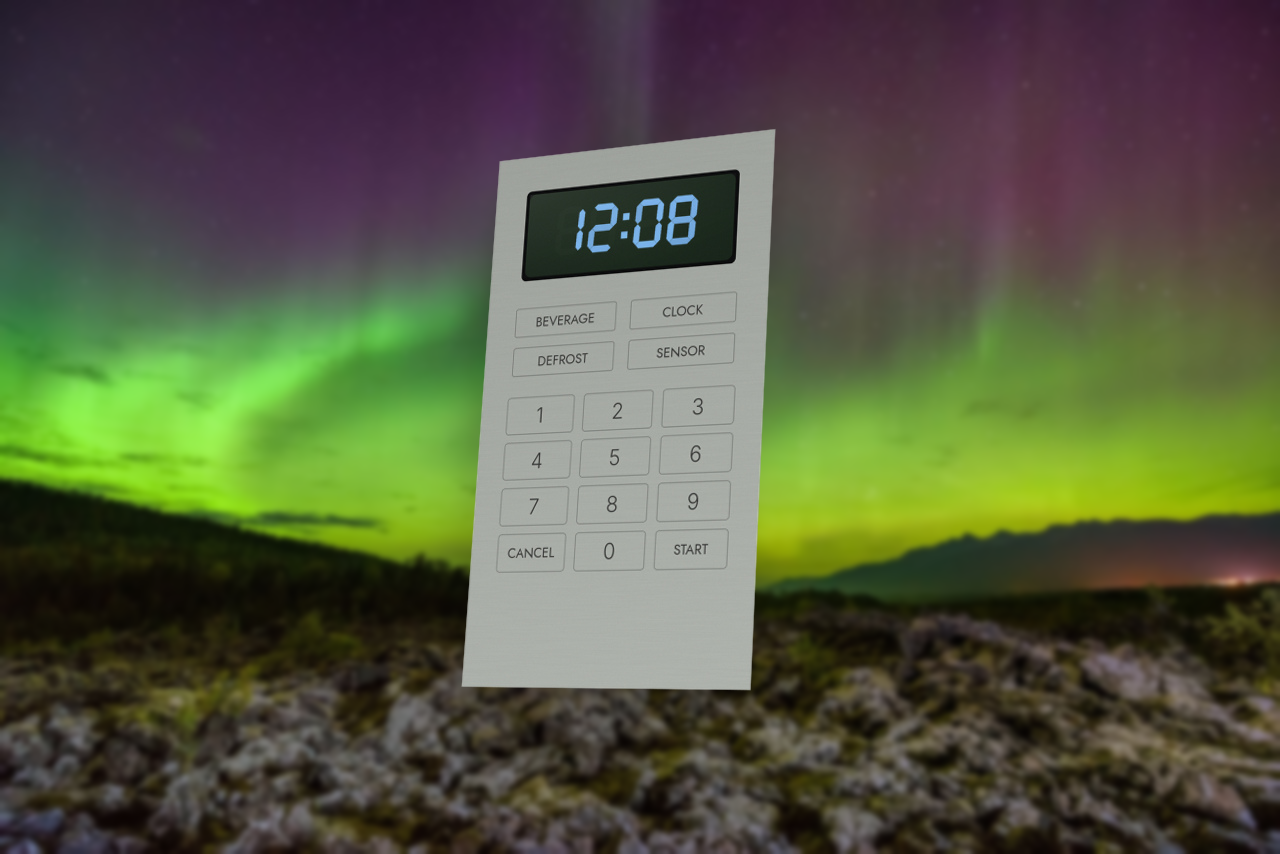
12.08
